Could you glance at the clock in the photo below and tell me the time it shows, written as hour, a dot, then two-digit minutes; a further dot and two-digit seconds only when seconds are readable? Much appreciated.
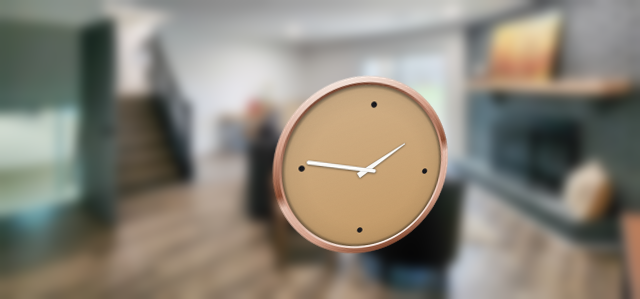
1.46
